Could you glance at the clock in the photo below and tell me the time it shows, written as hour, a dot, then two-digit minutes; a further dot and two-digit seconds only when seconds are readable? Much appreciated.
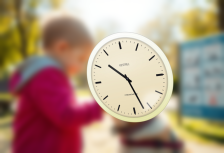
10.27
